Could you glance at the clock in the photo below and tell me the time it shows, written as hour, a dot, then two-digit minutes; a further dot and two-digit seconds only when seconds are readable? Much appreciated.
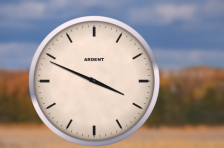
3.49
